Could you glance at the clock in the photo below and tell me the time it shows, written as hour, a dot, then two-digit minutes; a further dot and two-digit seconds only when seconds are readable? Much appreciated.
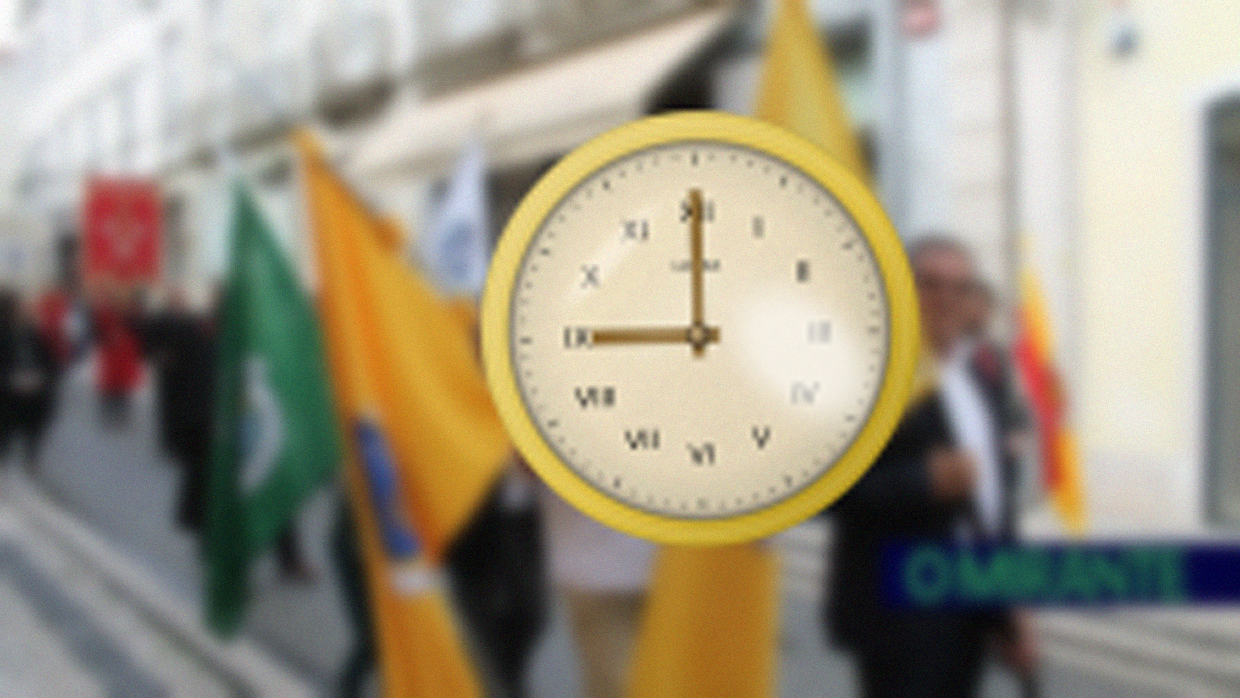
9.00
